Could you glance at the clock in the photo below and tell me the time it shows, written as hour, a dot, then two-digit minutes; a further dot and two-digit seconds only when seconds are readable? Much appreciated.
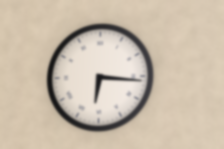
6.16
